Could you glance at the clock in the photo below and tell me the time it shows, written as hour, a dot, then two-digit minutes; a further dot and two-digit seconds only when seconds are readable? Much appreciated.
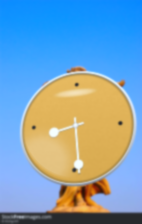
8.29
